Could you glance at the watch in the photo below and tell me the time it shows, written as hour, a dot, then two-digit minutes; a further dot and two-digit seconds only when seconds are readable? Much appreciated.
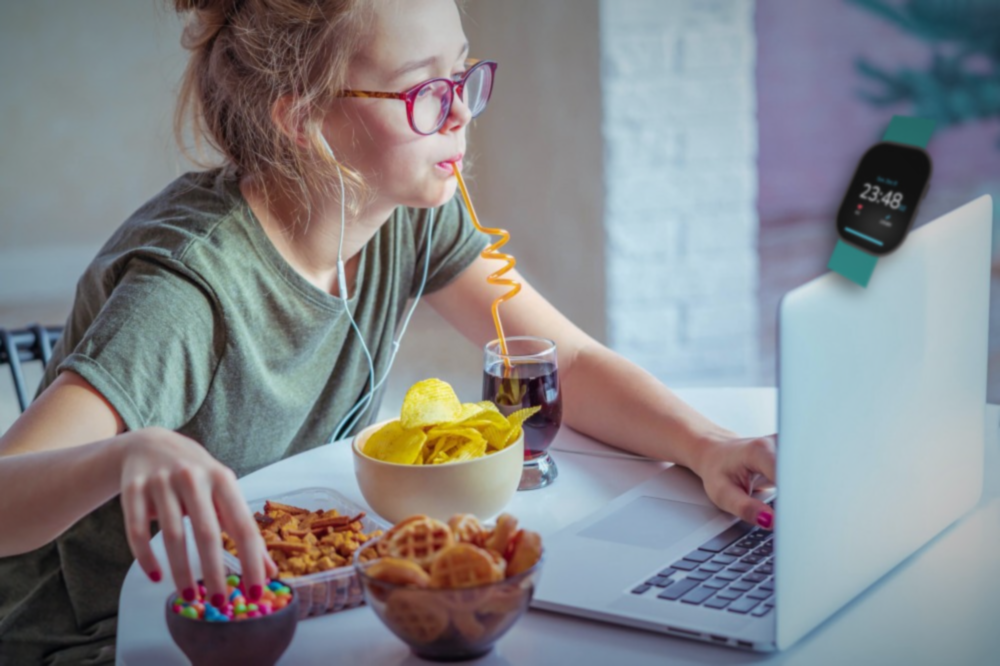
23.48
